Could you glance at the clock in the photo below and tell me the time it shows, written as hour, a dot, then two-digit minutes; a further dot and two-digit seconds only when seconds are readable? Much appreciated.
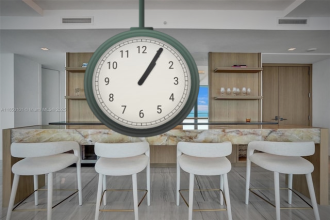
1.05
